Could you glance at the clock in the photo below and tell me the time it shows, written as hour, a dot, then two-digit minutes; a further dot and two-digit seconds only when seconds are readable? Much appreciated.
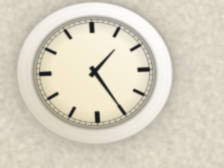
1.25
